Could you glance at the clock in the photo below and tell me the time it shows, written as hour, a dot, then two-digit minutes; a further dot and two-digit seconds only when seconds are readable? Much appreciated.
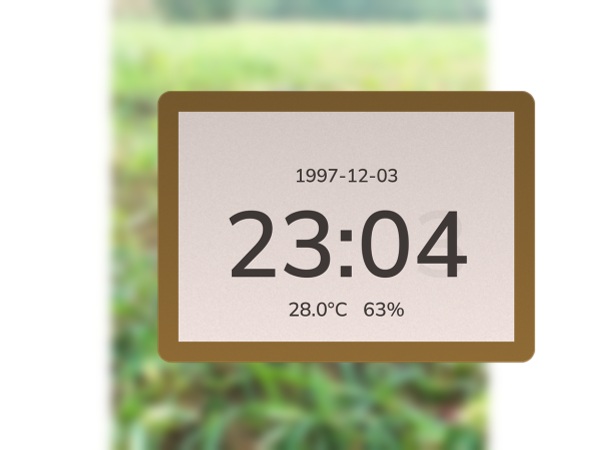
23.04
